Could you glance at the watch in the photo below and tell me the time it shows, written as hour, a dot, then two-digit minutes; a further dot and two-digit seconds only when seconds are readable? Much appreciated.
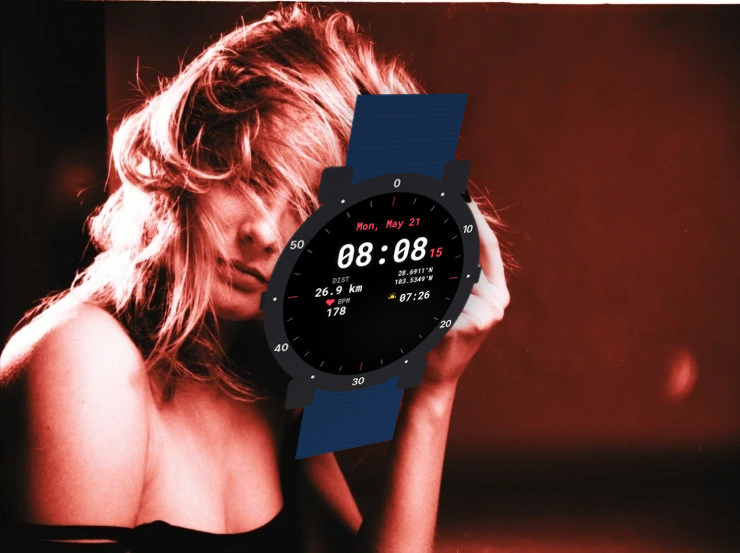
8.08.15
